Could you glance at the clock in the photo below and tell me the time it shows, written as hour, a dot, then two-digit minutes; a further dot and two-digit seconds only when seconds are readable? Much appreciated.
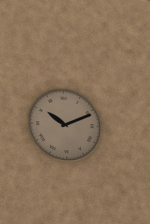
10.11
